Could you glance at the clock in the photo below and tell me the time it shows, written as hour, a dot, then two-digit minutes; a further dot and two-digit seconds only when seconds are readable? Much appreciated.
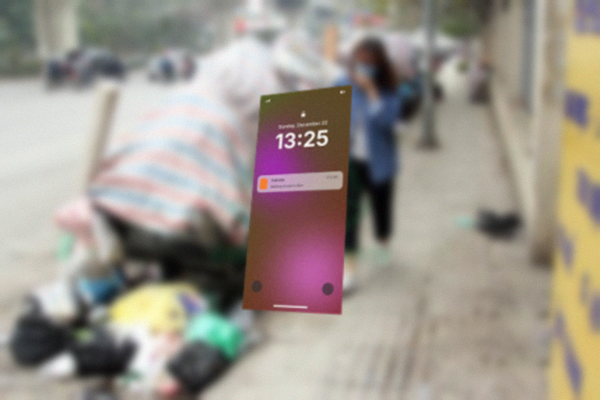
13.25
